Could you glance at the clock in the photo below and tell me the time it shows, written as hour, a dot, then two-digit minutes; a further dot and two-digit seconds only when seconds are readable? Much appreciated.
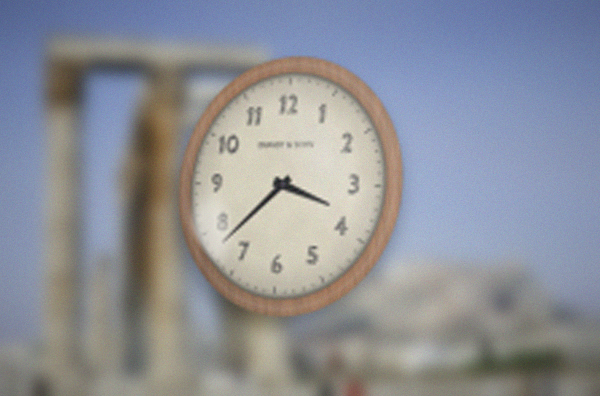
3.38
